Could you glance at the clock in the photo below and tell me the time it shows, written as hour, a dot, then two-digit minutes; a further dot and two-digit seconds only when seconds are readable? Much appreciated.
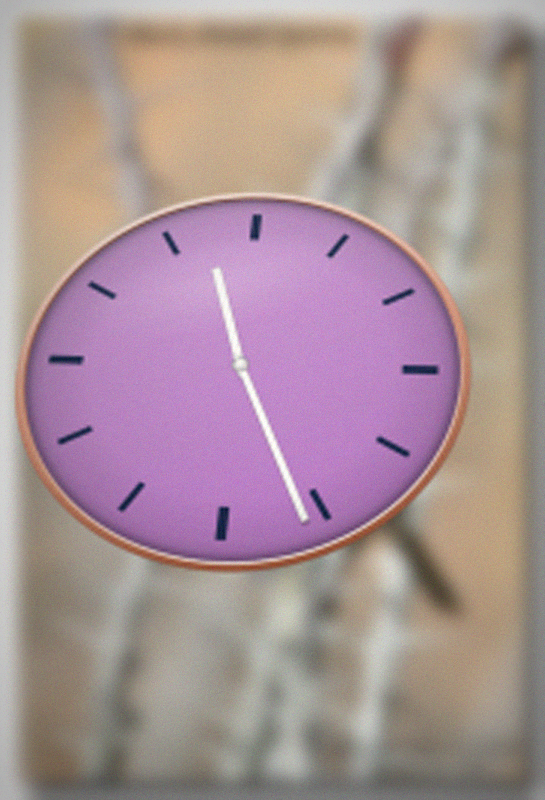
11.26
